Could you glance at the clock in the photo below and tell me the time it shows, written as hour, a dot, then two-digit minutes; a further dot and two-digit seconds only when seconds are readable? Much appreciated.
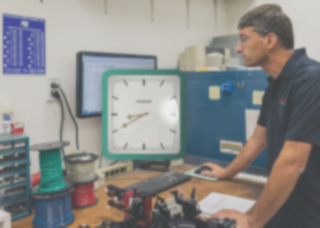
8.40
